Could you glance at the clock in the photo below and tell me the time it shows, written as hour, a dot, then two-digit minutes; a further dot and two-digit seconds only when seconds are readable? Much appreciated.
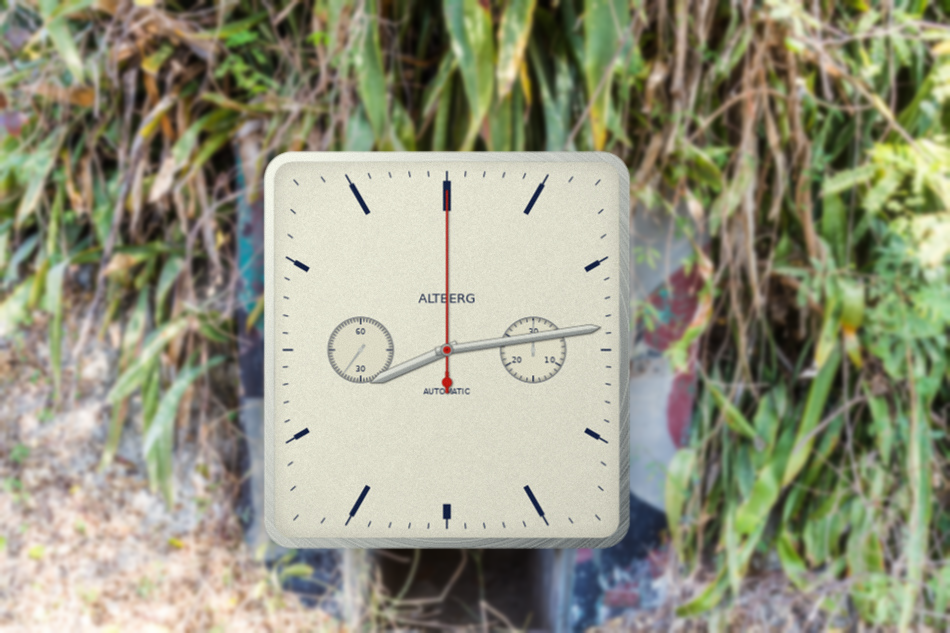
8.13.36
